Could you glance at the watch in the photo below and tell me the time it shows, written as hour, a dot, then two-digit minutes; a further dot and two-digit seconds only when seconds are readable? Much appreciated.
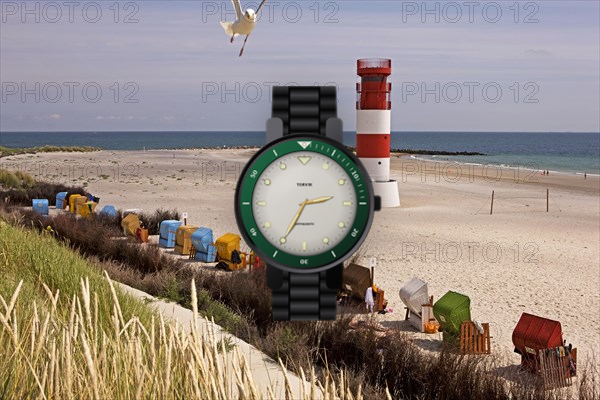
2.35
